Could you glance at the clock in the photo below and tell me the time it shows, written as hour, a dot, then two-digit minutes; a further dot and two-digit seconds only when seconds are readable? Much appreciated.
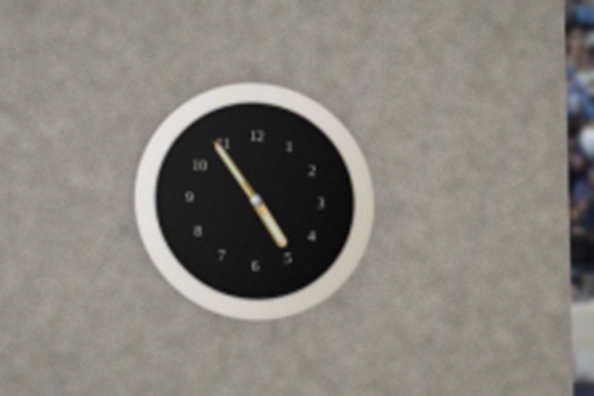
4.54
